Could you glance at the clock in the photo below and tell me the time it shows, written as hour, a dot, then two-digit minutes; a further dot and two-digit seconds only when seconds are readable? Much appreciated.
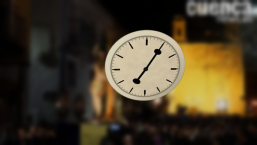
7.05
